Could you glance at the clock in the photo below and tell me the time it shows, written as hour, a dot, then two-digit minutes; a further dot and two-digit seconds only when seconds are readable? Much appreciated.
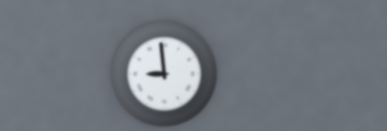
8.59
